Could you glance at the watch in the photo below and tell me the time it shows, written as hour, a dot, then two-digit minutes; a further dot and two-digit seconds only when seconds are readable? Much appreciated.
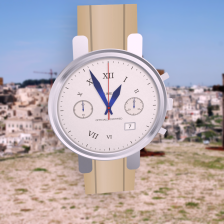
12.56
